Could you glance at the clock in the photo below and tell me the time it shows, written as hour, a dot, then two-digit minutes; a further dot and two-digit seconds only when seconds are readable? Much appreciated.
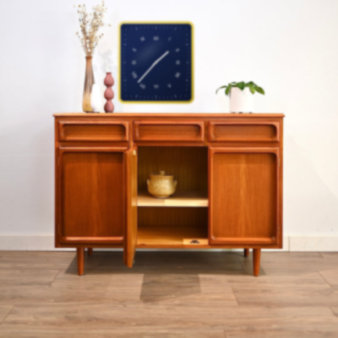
1.37
